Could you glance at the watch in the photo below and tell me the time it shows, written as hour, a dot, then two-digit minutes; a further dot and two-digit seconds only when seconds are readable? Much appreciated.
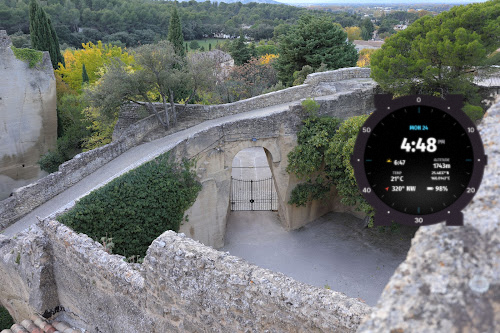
4.48
